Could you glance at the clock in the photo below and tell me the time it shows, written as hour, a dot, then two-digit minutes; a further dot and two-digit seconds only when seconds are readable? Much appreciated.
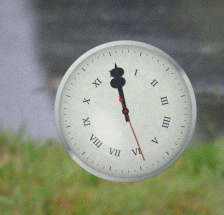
12.00.29
